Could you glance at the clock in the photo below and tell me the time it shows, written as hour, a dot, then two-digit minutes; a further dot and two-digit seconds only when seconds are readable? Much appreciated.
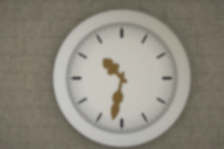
10.32
